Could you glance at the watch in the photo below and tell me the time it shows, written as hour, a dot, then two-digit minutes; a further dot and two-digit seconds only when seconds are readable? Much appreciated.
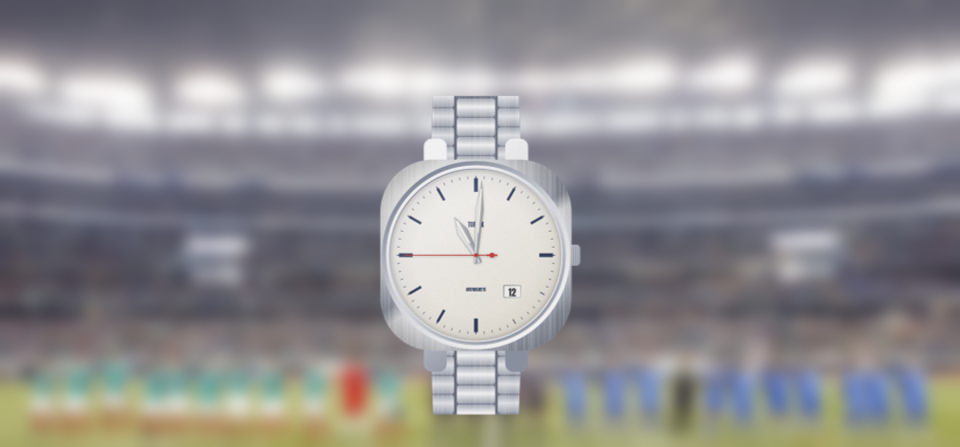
11.00.45
